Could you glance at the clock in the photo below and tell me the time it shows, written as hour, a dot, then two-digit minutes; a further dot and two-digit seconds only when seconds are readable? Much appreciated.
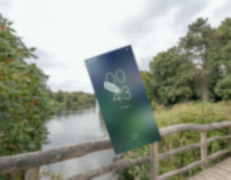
0.43
